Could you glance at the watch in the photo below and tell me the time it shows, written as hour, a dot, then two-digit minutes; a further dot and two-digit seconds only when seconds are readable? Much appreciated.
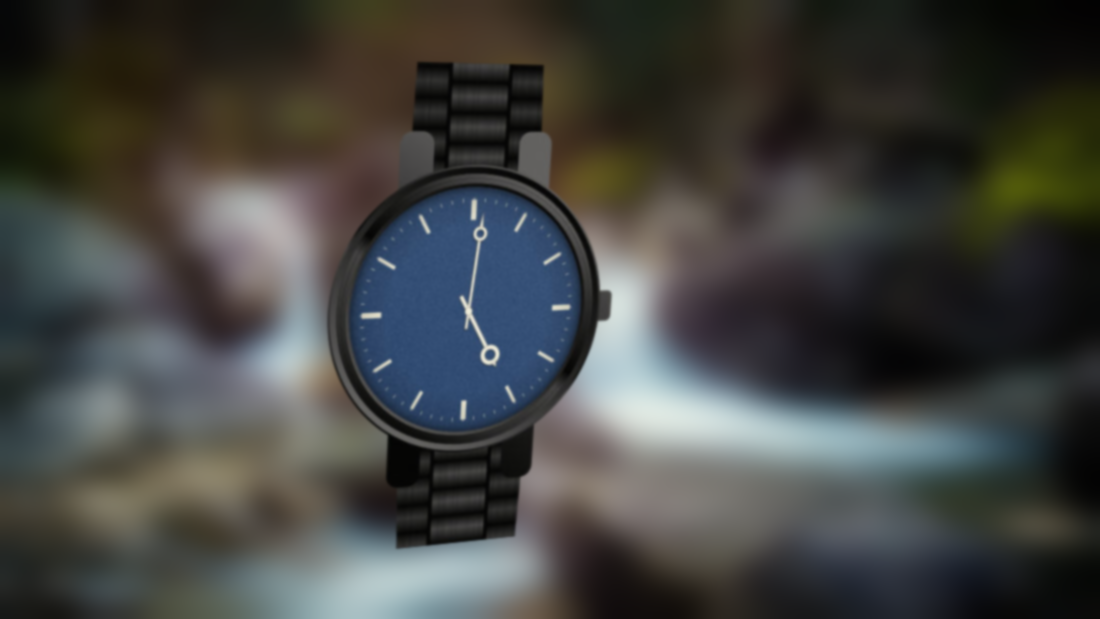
5.01
